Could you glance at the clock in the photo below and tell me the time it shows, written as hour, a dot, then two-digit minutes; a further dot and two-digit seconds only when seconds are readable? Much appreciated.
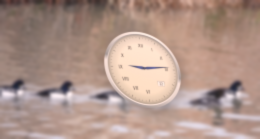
9.14
